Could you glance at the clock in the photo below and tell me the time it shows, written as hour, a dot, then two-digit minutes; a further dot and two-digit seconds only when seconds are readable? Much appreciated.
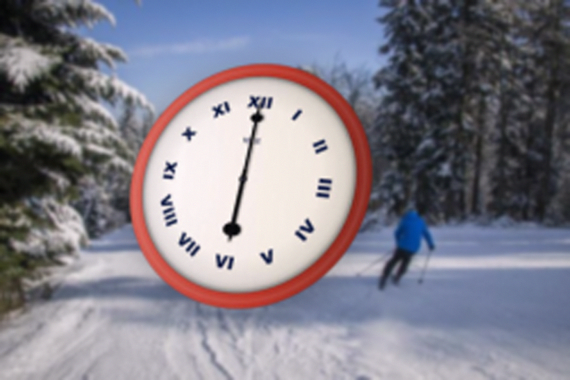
6.00
